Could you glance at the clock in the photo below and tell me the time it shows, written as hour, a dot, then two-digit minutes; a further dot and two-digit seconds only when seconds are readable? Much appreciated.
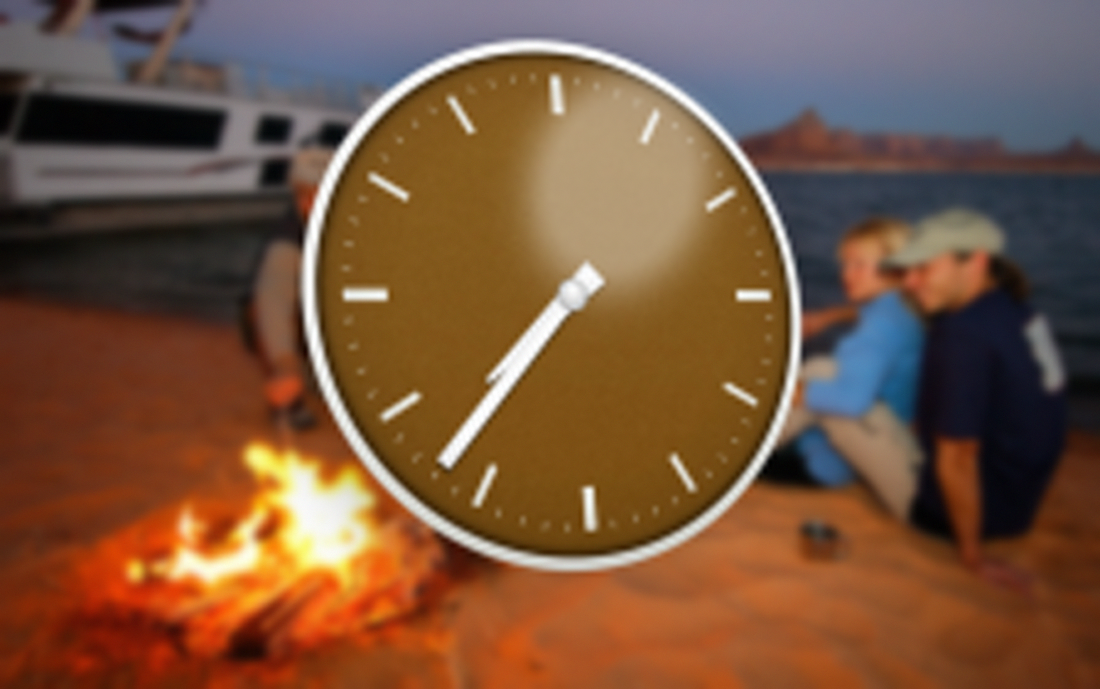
7.37
